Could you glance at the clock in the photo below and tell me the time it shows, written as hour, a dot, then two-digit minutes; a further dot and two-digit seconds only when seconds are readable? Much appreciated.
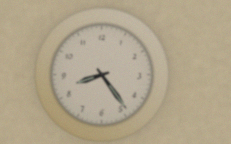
8.24
